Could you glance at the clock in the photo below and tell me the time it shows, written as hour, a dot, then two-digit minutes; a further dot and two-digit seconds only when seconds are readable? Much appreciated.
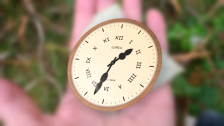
1.33
